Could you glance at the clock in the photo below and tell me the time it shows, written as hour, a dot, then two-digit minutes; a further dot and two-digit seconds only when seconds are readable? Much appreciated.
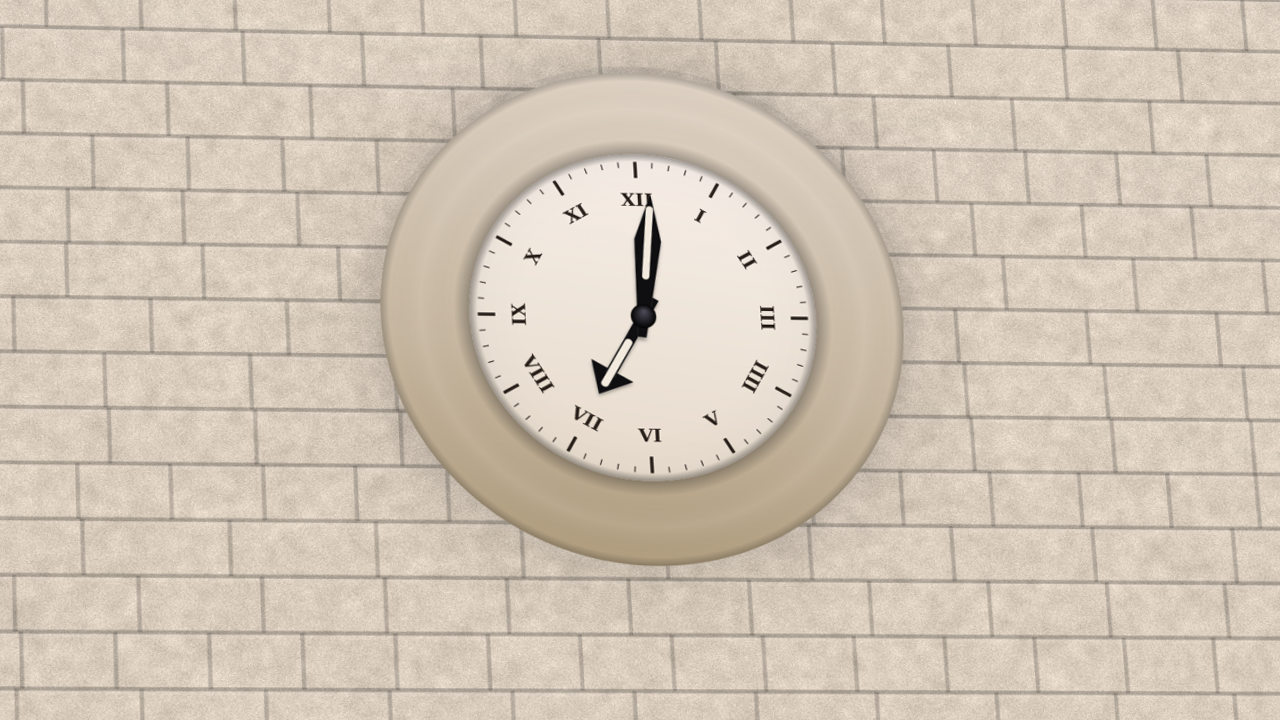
7.01
